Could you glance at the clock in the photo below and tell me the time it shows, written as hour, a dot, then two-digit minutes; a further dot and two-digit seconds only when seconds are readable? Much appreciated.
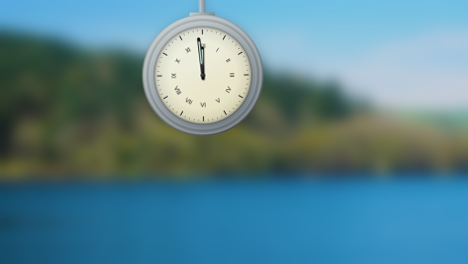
11.59
